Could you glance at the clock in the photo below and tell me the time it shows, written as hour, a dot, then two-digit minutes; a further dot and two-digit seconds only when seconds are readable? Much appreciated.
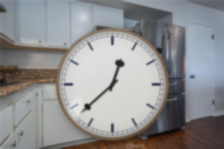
12.38
